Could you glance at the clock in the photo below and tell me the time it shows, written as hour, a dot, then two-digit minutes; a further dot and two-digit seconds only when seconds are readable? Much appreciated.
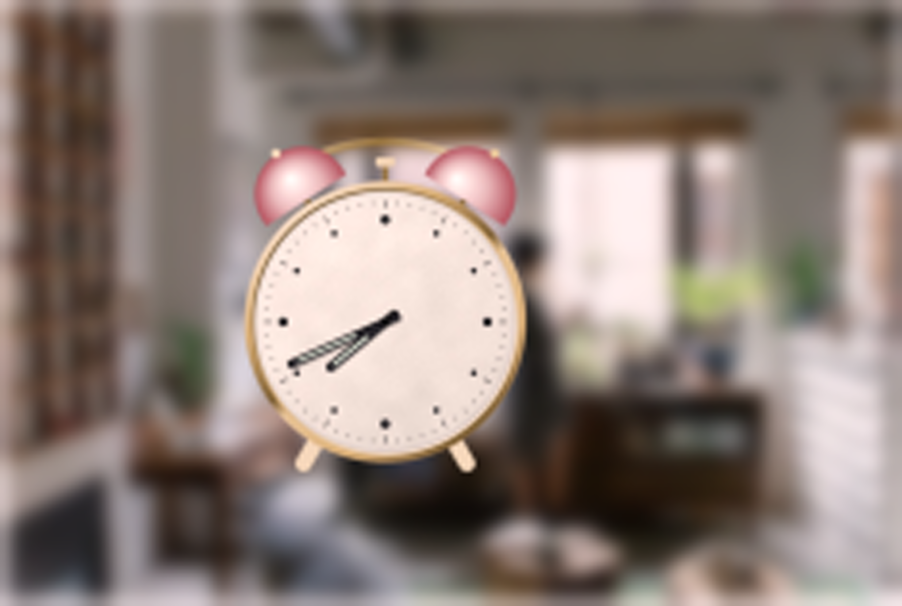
7.41
